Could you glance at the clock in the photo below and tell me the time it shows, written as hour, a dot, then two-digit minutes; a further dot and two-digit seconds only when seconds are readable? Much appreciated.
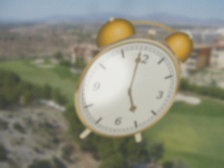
4.59
